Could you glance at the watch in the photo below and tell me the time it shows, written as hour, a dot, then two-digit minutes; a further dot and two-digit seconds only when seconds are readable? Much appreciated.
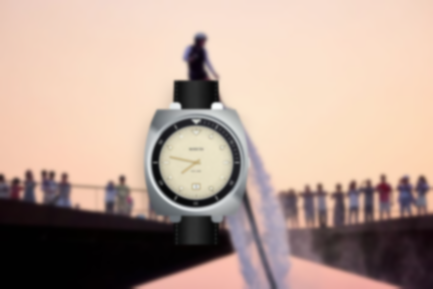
7.47
